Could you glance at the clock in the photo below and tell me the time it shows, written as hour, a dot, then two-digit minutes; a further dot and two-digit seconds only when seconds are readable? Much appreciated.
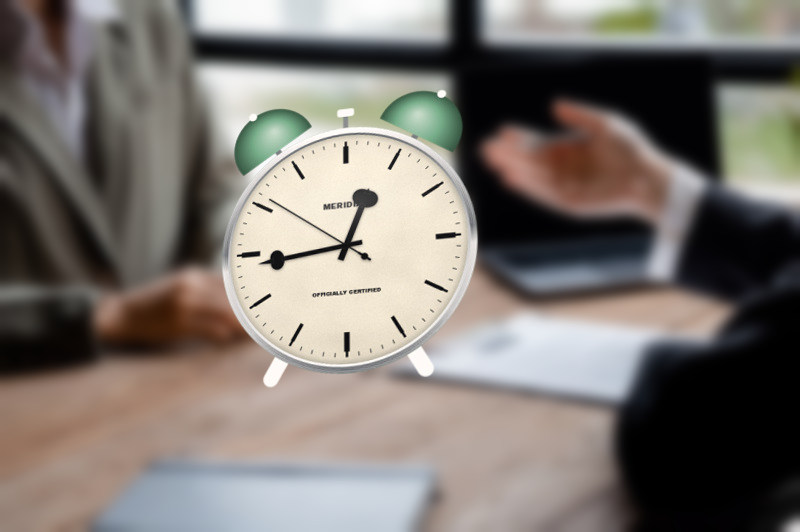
12.43.51
